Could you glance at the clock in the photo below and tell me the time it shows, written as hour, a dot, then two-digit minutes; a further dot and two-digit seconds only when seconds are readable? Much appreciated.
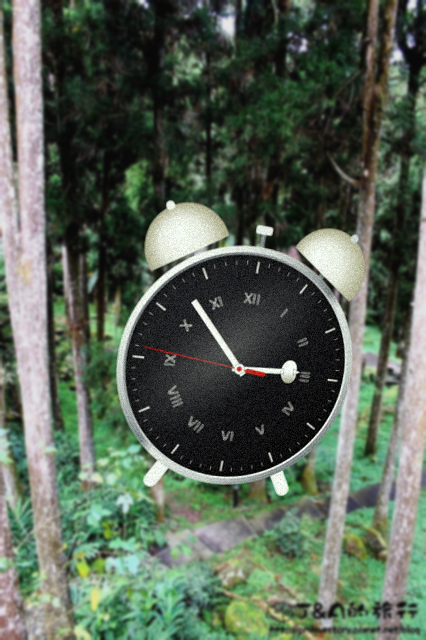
2.52.46
